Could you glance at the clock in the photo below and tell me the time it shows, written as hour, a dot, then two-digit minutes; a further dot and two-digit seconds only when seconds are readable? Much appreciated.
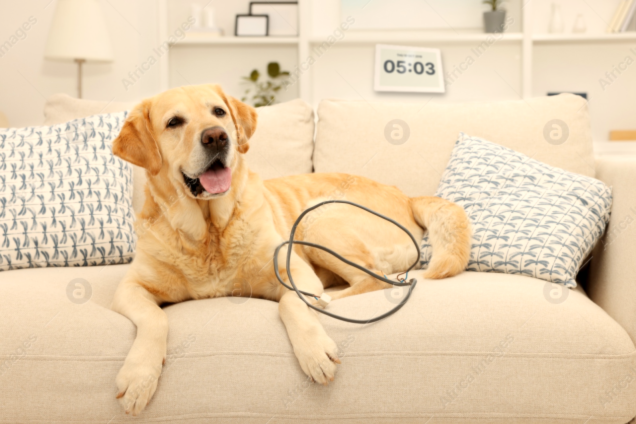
5.03
